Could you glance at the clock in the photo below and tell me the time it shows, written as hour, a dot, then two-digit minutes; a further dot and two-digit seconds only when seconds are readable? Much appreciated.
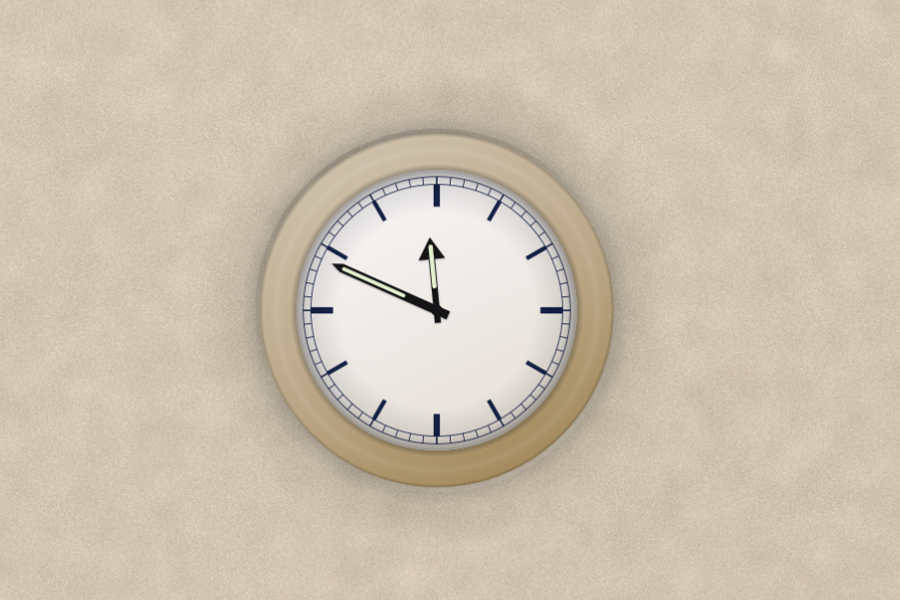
11.49
